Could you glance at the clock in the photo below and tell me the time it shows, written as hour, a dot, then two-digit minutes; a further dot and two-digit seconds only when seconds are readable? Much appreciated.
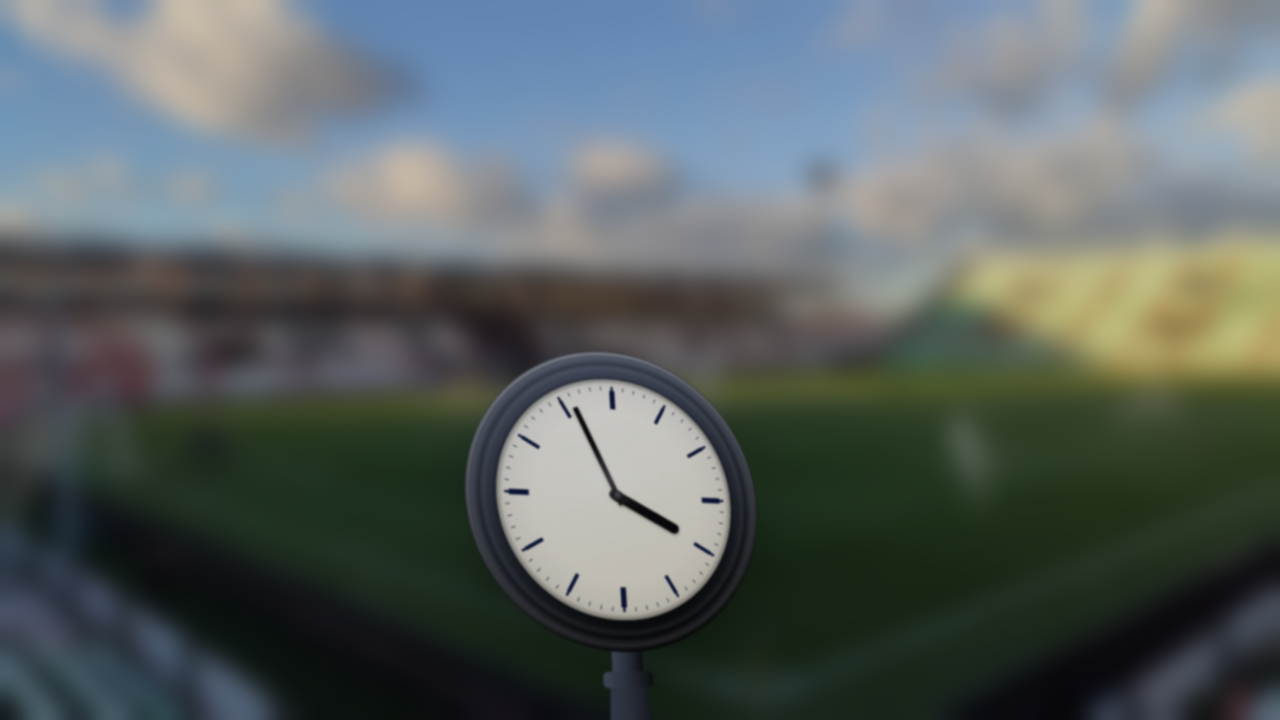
3.56
